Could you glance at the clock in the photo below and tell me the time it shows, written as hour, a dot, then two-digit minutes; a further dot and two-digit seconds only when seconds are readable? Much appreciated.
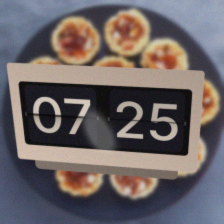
7.25
